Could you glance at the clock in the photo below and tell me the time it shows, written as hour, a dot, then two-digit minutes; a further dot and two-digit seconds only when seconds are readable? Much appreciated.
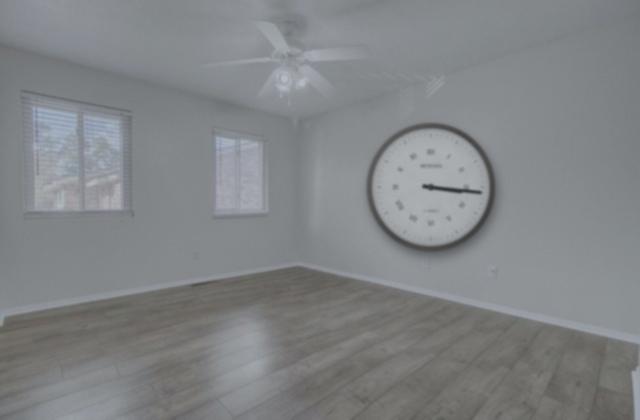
3.16
